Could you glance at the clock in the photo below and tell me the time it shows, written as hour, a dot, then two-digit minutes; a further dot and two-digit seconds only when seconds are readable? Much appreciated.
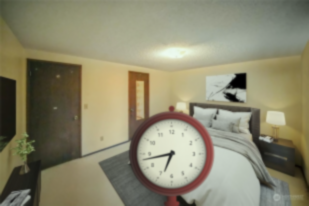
6.43
